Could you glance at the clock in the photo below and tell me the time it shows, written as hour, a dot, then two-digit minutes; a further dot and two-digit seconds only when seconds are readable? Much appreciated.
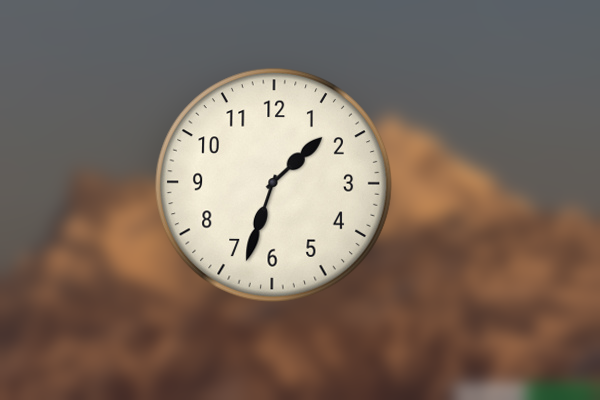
1.33
